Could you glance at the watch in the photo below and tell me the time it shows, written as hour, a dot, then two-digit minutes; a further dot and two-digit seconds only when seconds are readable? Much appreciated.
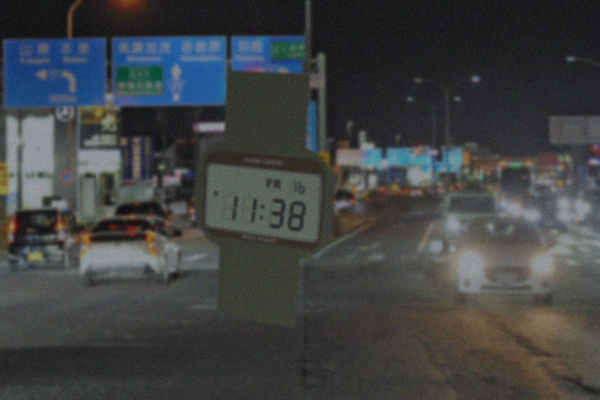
11.38
